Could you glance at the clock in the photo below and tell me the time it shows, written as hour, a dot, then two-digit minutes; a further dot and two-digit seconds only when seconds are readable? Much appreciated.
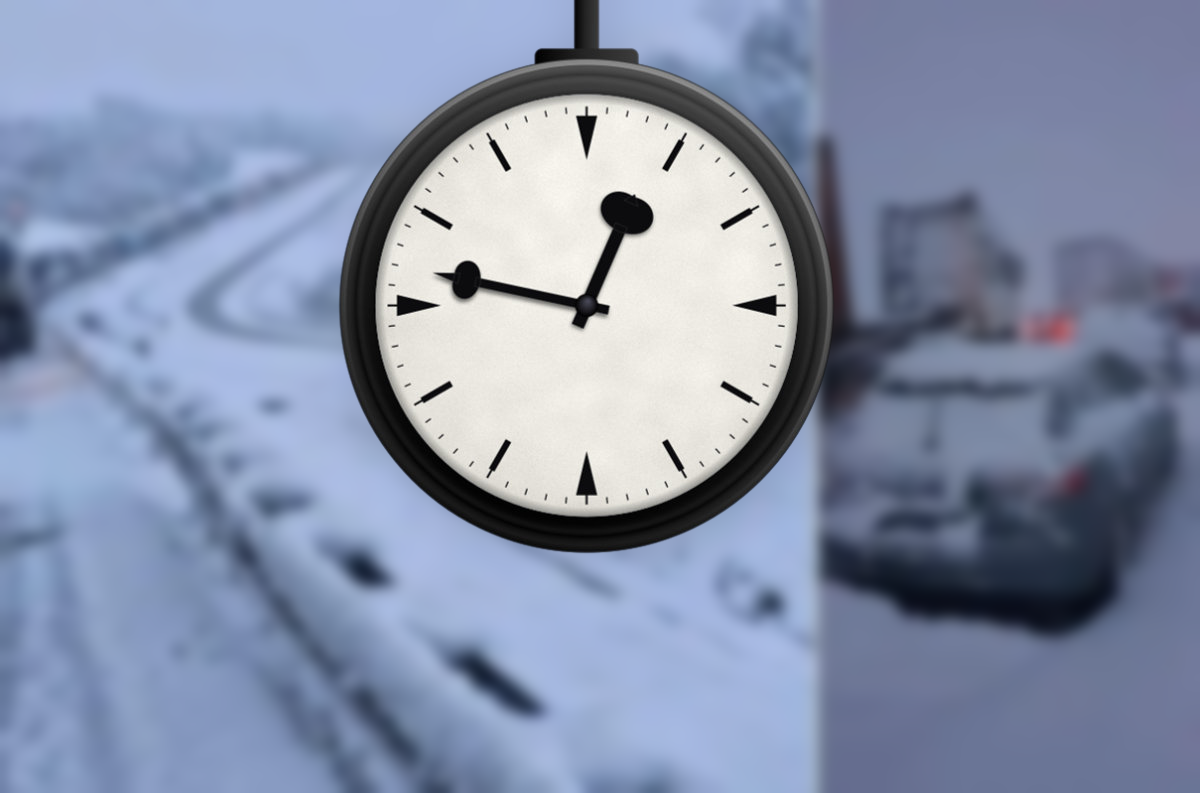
12.47
